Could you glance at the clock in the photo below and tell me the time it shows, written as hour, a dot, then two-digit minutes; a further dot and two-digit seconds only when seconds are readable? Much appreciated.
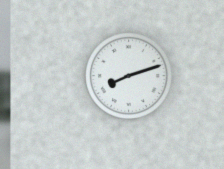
8.12
